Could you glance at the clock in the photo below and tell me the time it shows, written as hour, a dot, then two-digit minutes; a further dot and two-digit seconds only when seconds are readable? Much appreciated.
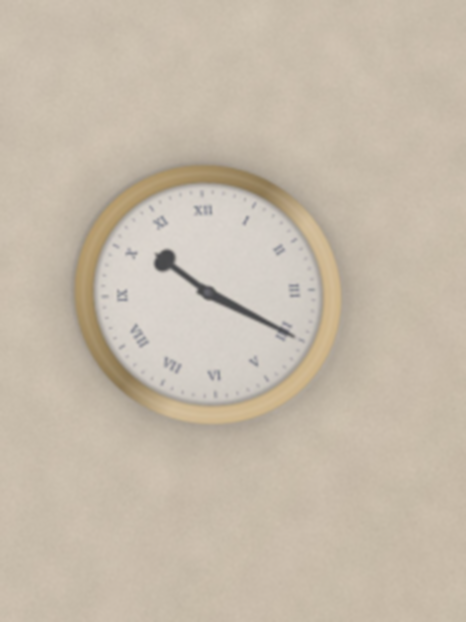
10.20
